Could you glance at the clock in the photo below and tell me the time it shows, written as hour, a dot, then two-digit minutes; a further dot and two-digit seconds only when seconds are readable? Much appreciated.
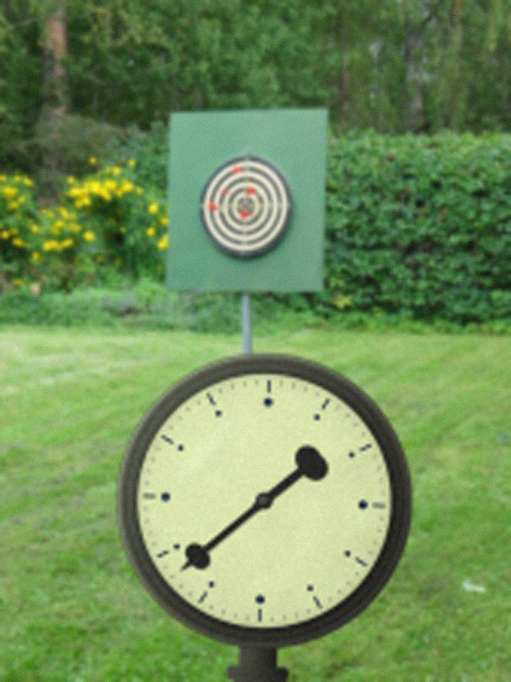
1.38
